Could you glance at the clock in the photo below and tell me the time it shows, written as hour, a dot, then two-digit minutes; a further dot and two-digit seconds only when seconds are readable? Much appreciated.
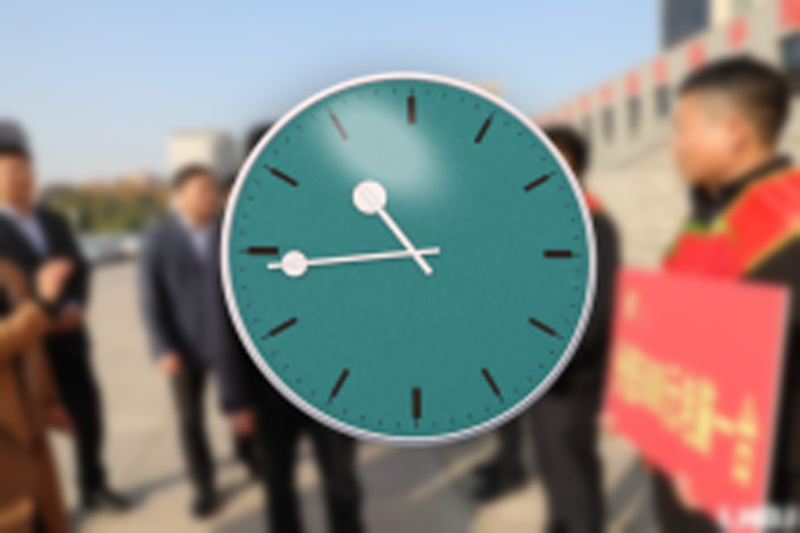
10.44
